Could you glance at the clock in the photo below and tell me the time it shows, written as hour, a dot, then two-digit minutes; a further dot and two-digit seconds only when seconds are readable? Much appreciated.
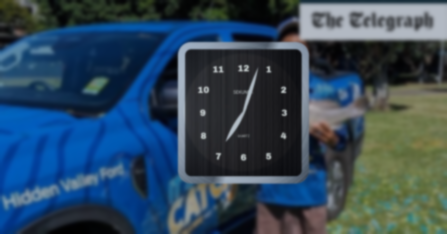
7.03
